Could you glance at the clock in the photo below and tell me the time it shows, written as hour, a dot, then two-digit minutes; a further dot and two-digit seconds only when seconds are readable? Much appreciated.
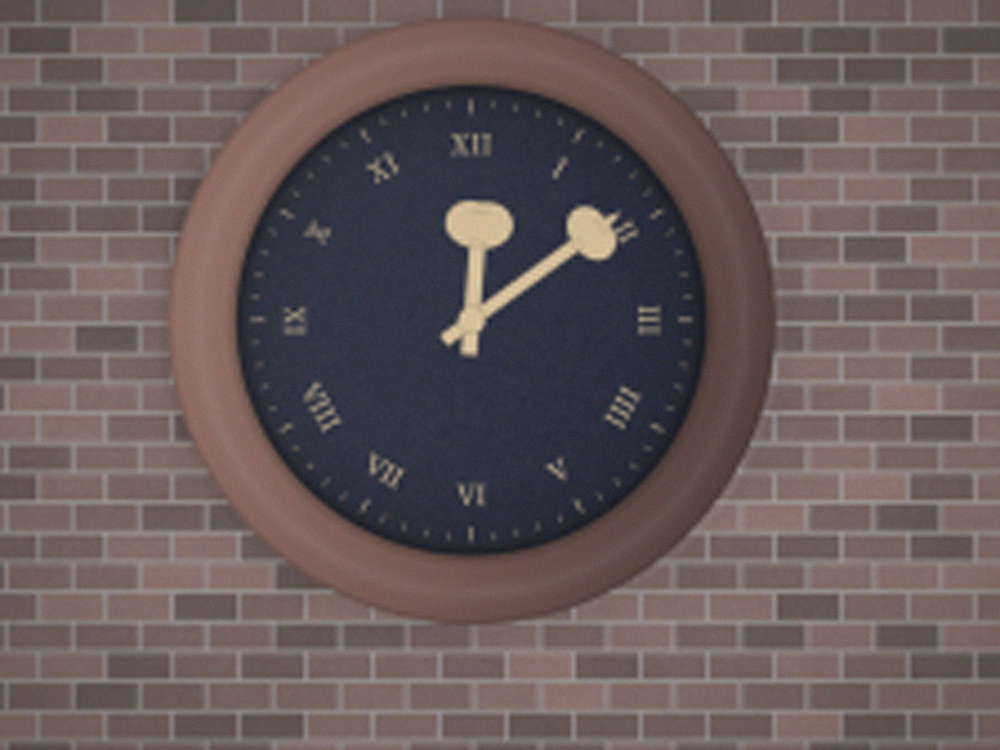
12.09
